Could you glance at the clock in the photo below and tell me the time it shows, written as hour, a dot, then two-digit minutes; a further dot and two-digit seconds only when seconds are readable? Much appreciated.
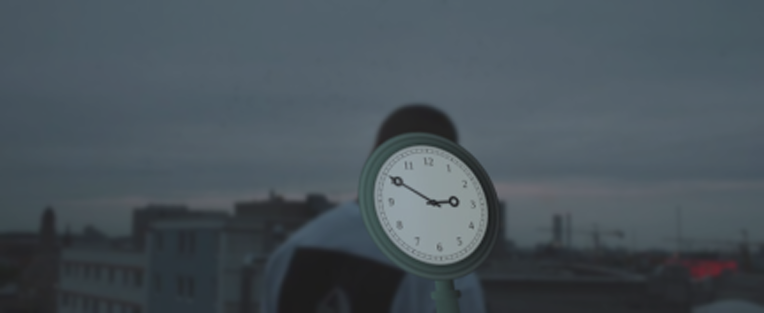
2.50
